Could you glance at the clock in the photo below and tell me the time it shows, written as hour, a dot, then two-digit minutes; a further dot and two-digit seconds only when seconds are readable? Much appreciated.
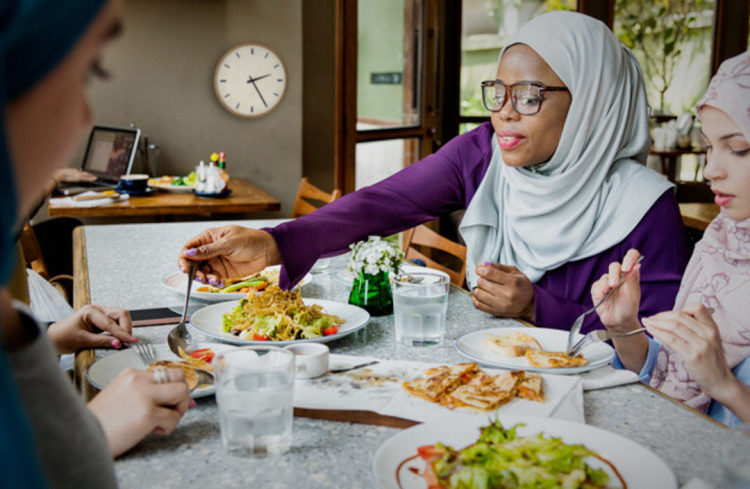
2.25
